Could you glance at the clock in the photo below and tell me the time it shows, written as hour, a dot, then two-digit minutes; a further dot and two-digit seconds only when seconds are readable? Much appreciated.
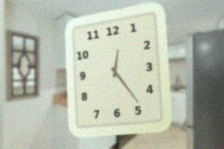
12.24
